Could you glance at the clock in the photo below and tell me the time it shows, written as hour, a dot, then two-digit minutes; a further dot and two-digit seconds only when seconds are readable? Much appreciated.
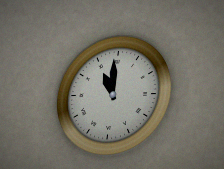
10.59
